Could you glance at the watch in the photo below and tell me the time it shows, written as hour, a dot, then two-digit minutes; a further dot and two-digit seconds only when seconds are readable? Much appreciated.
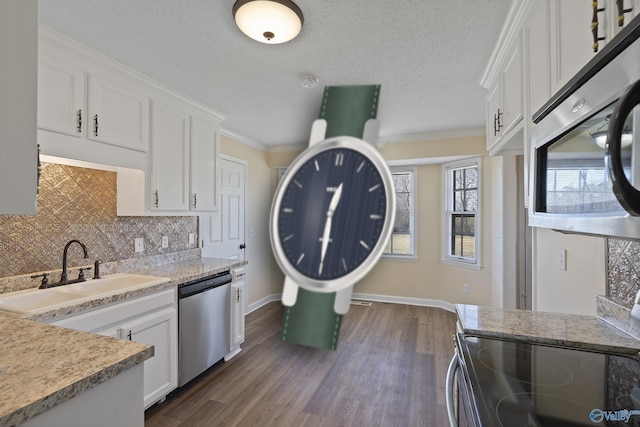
12.30
